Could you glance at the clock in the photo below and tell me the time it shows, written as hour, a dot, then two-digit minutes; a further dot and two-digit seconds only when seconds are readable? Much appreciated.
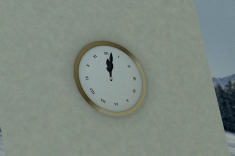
12.02
